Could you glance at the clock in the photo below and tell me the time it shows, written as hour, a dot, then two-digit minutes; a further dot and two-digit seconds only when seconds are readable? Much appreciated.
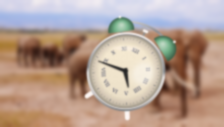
4.44
